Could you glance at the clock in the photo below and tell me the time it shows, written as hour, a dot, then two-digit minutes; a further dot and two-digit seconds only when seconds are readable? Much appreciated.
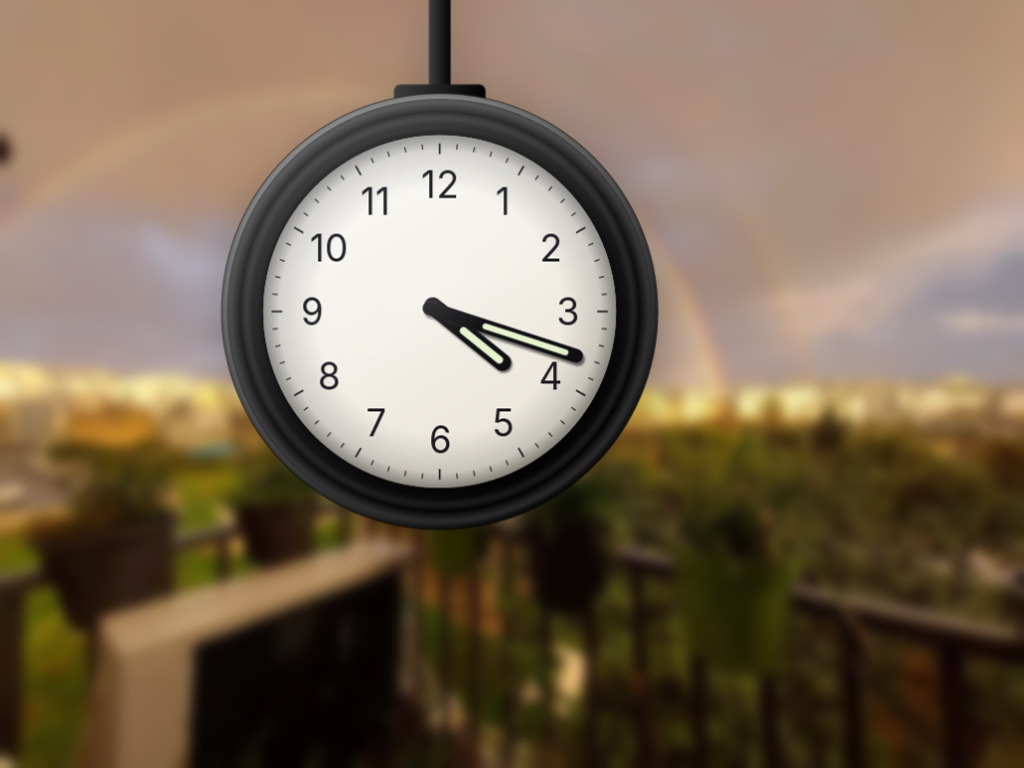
4.18
